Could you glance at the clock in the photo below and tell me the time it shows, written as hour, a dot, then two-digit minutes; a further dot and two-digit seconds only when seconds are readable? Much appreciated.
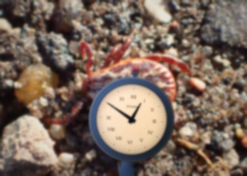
12.50
